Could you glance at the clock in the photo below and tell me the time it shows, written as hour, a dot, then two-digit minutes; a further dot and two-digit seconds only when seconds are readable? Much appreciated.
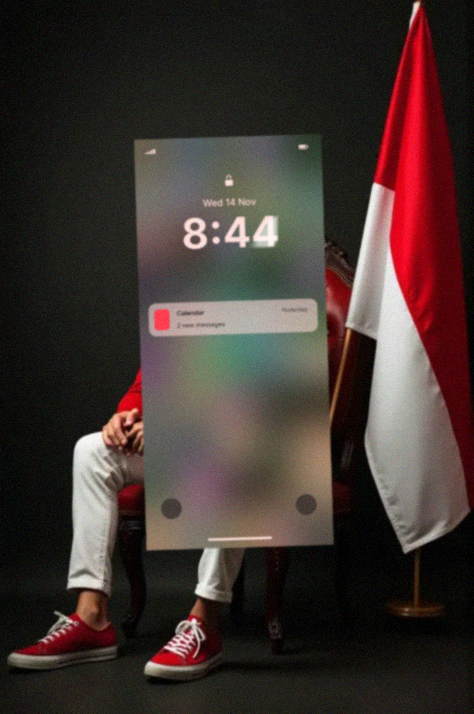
8.44
